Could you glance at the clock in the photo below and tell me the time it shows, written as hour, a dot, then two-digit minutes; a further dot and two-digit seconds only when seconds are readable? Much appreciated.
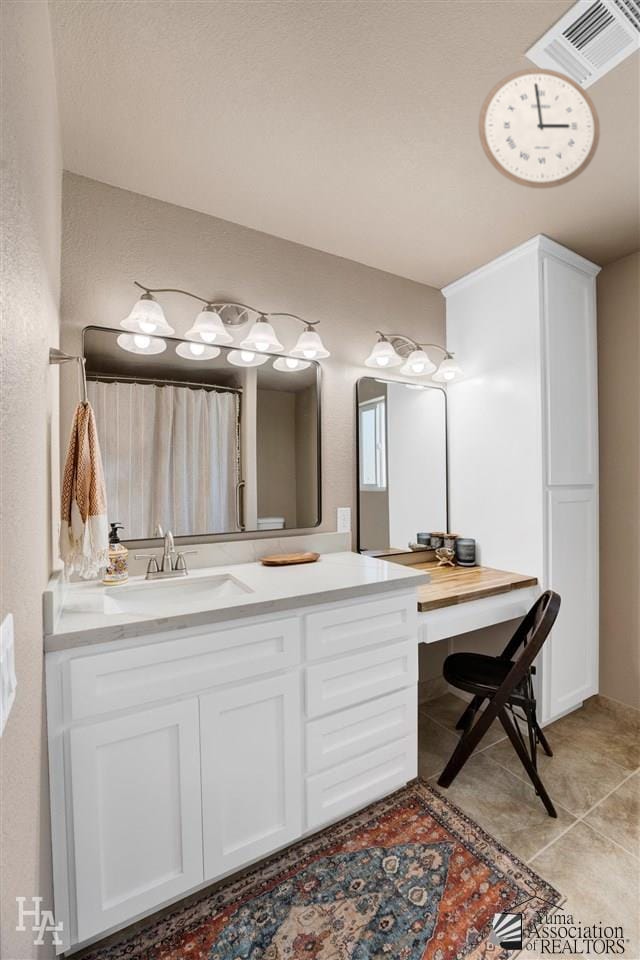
2.59
